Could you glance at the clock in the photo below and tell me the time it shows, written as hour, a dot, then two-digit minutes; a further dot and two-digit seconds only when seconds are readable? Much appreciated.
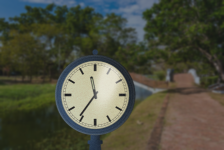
11.36
